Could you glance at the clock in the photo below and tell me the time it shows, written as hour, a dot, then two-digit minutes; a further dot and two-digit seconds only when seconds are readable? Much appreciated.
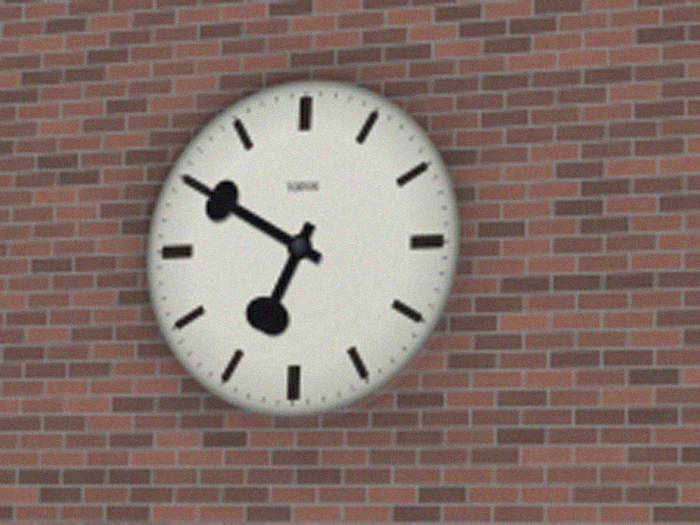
6.50
